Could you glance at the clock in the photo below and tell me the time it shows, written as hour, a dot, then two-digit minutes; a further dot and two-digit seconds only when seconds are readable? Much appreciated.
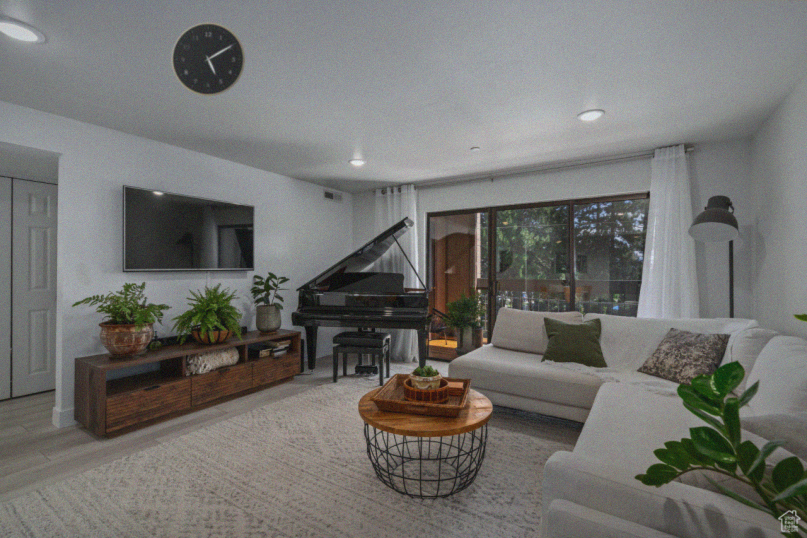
5.10
